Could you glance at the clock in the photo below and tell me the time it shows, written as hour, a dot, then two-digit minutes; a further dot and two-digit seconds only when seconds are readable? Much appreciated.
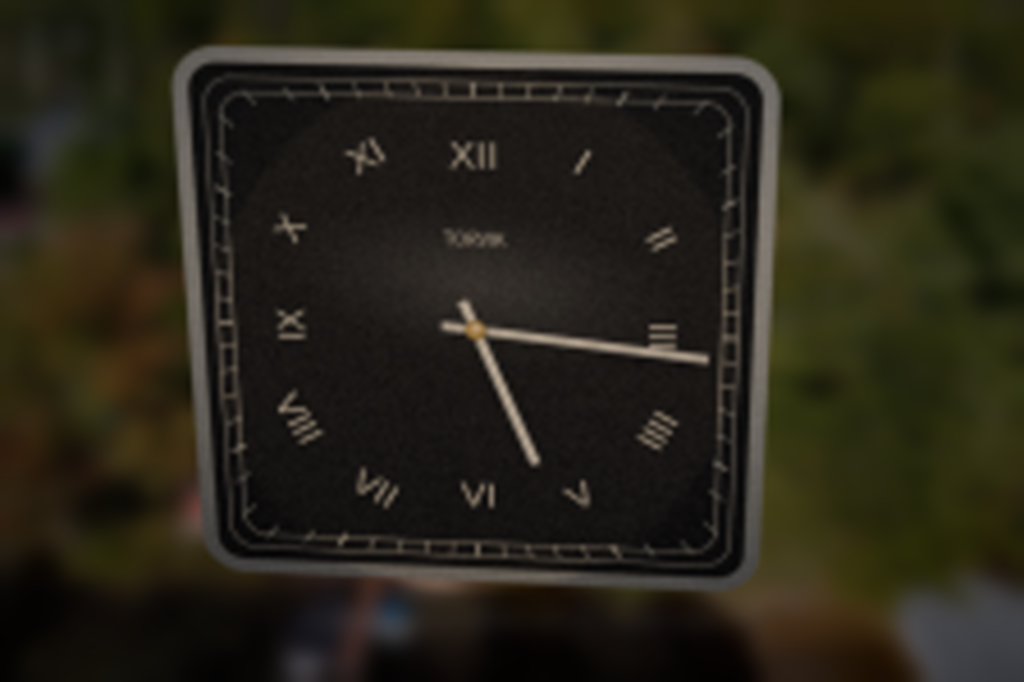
5.16
